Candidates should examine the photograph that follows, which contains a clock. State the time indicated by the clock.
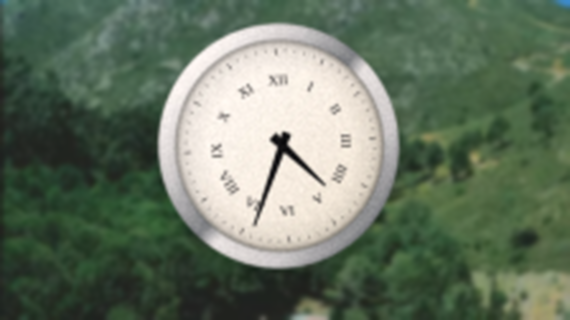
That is 4:34
